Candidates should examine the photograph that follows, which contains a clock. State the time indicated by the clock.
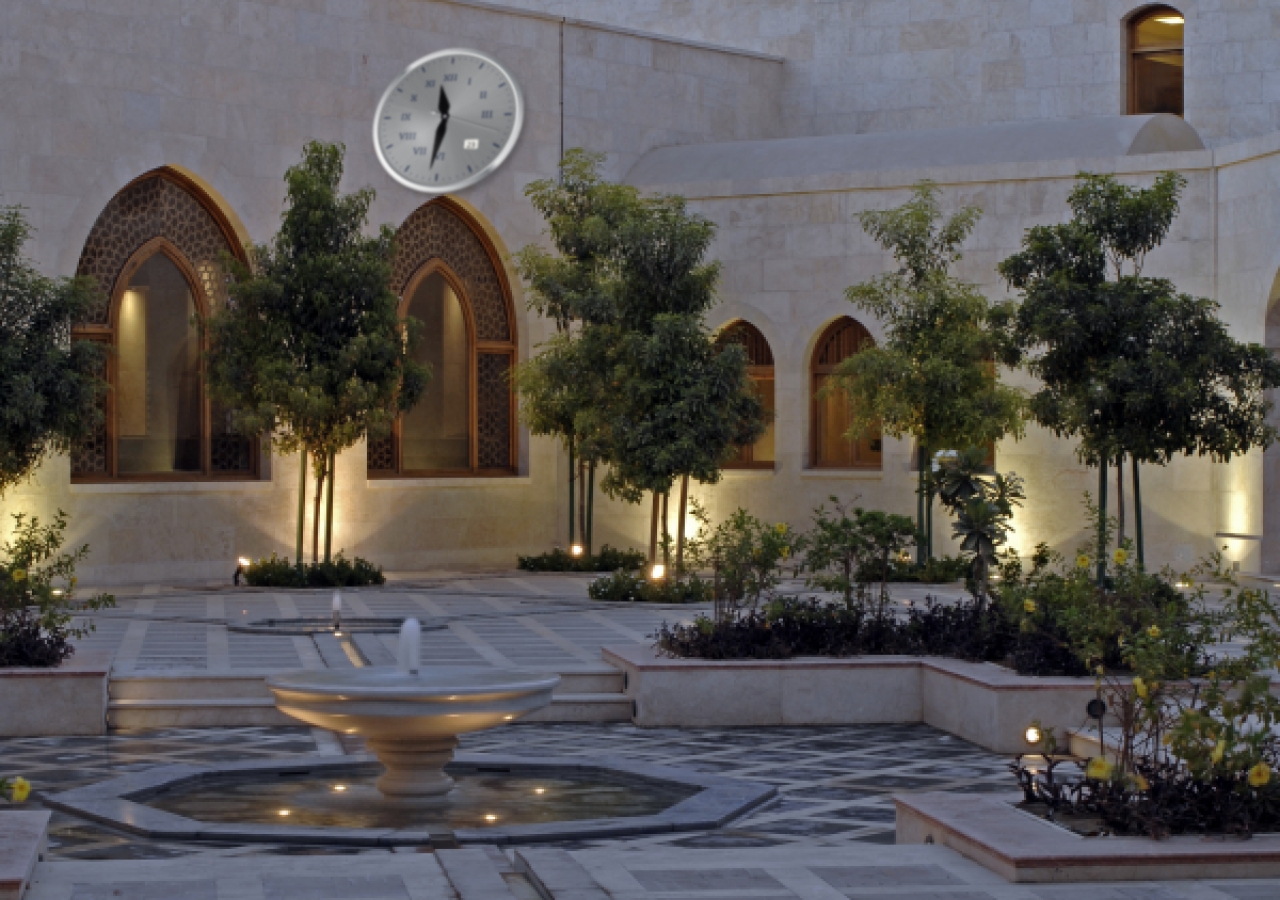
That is 11:31:18
